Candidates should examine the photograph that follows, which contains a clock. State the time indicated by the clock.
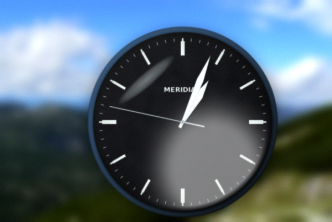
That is 1:03:47
